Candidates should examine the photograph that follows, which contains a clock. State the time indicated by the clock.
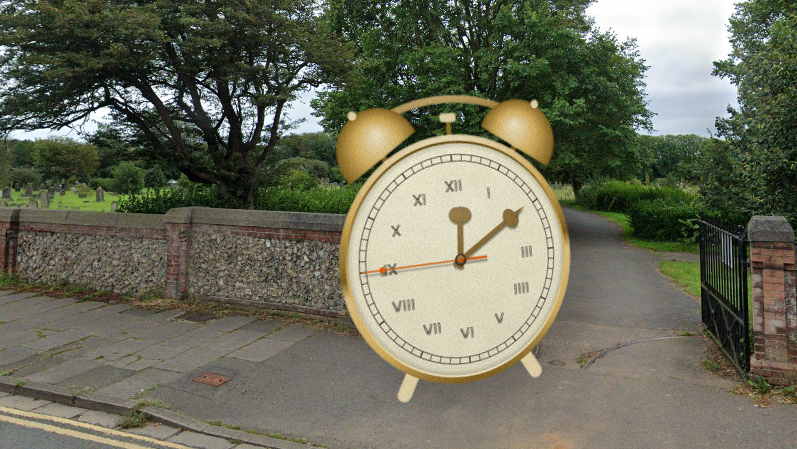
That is 12:09:45
